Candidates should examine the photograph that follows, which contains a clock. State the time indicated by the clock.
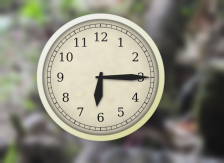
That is 6:15
